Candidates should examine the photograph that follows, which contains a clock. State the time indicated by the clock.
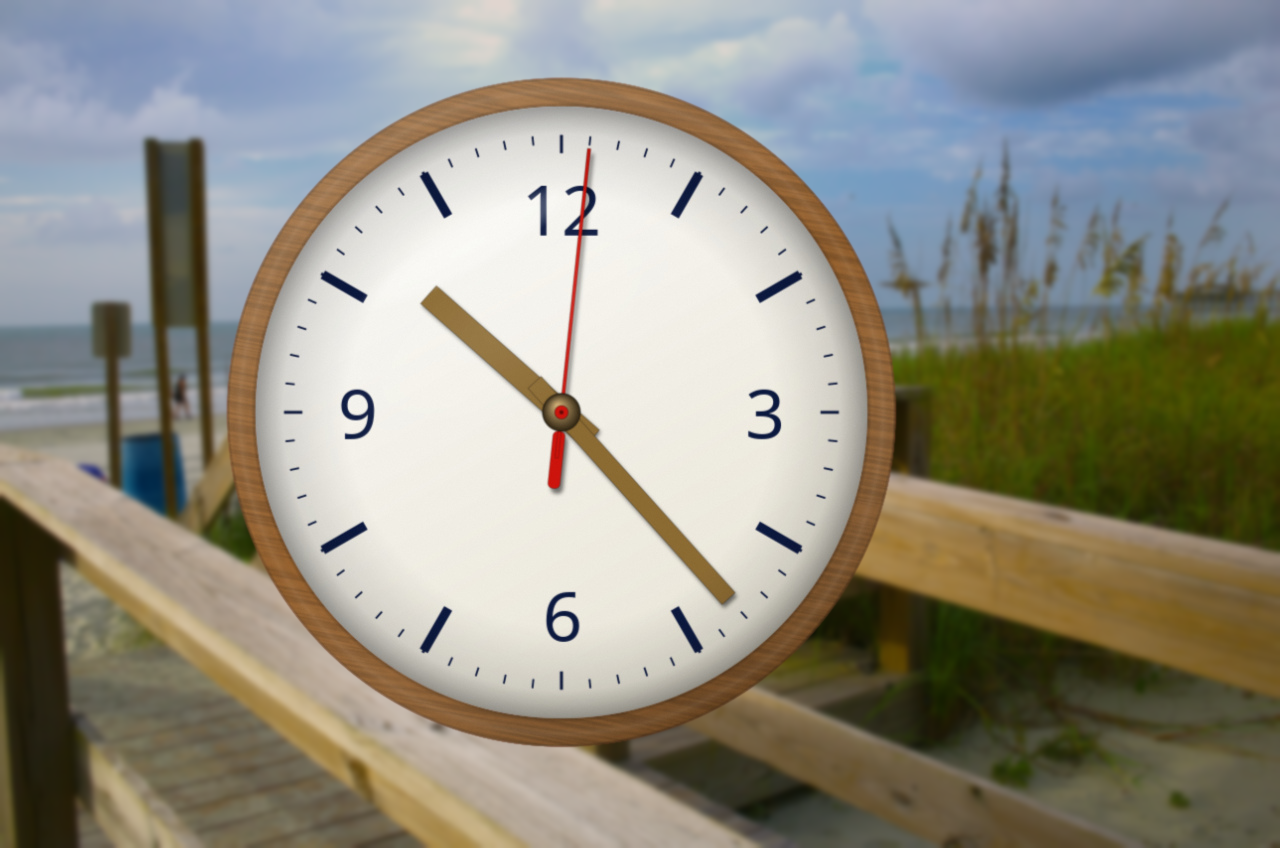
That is 10:23:01
